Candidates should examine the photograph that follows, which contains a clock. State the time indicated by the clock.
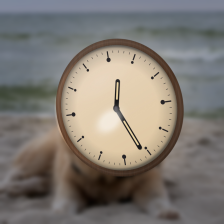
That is 12:26
